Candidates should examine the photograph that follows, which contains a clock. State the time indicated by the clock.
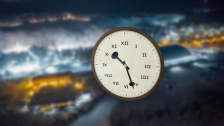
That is 10:27
